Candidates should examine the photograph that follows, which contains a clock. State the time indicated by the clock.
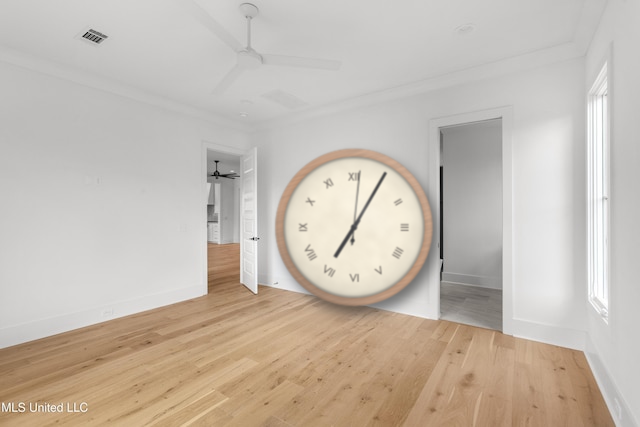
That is 7:05:01
